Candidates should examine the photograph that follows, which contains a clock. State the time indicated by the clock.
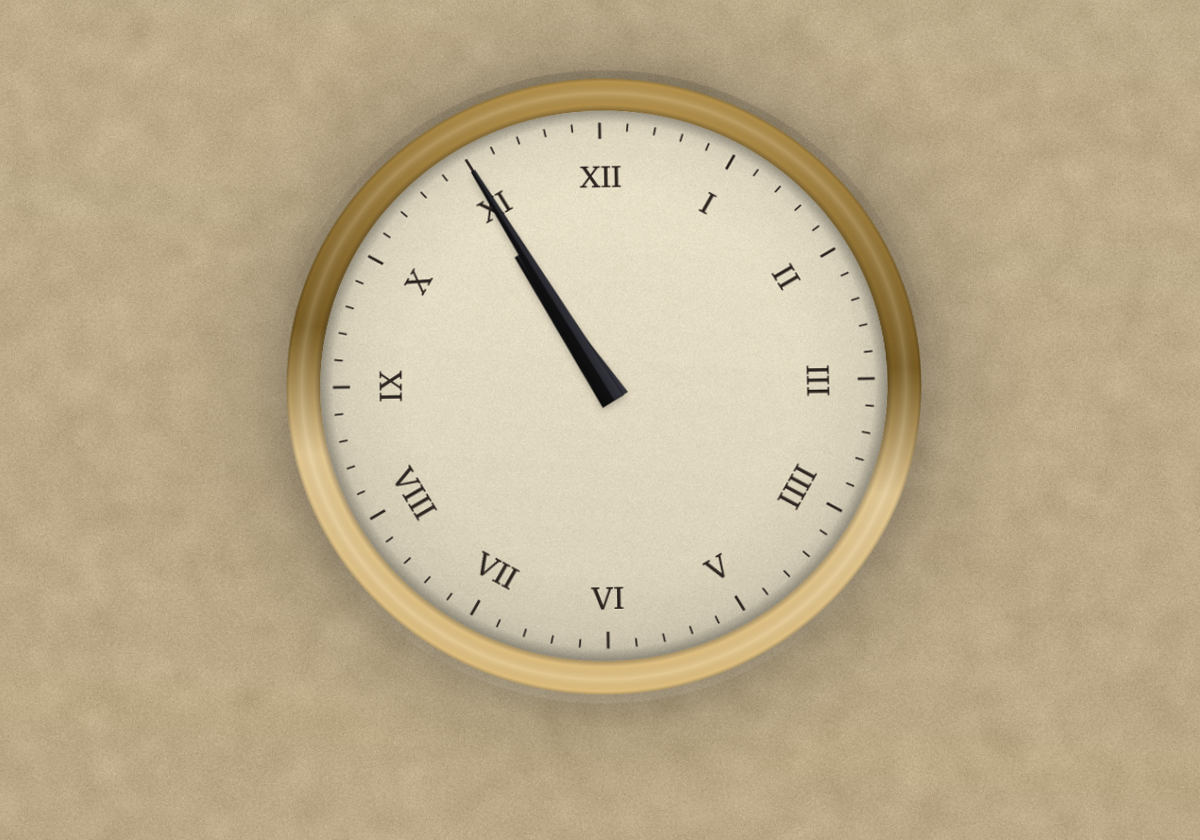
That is 10:55
